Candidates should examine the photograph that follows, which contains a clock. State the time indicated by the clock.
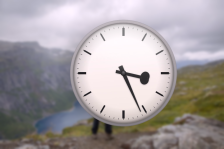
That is 3:26
